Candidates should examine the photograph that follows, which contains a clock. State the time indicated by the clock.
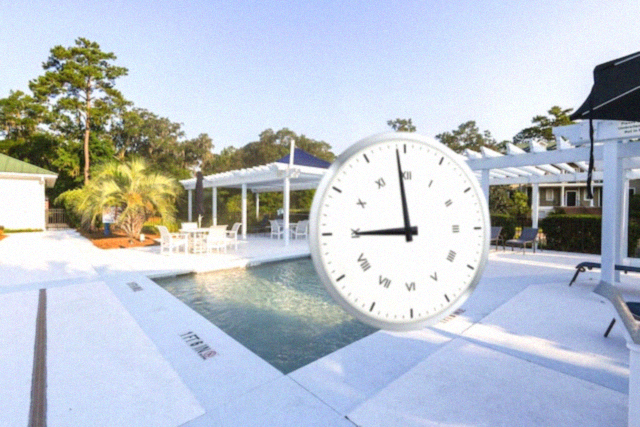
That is 8:59
